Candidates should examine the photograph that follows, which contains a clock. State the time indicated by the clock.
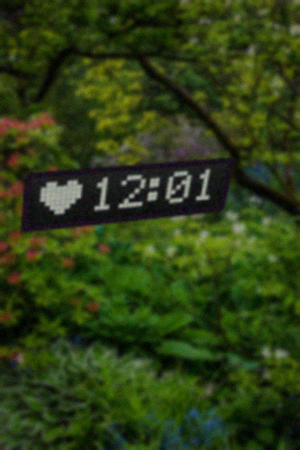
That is 12:01
